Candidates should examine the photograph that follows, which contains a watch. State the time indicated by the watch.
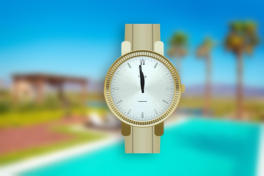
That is 11:59
